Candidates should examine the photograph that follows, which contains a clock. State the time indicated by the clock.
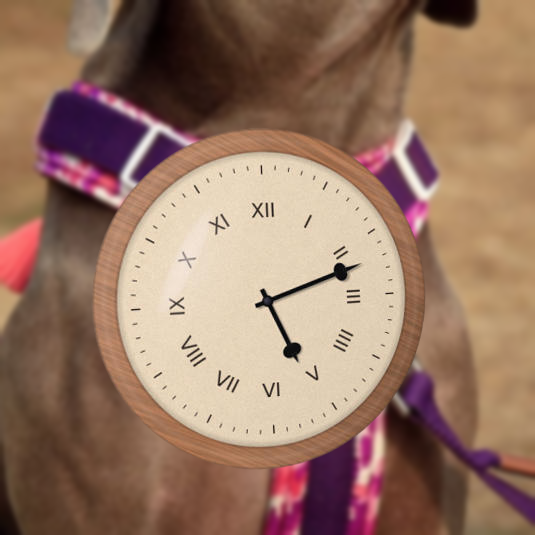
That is 5:12
